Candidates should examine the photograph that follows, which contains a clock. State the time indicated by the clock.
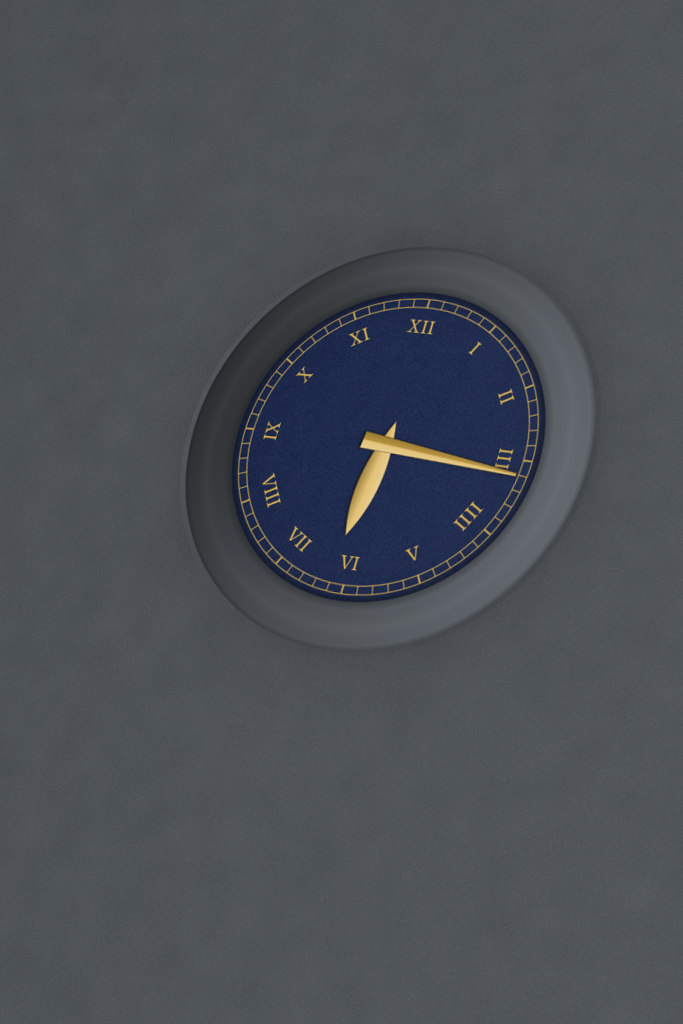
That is 6:16
